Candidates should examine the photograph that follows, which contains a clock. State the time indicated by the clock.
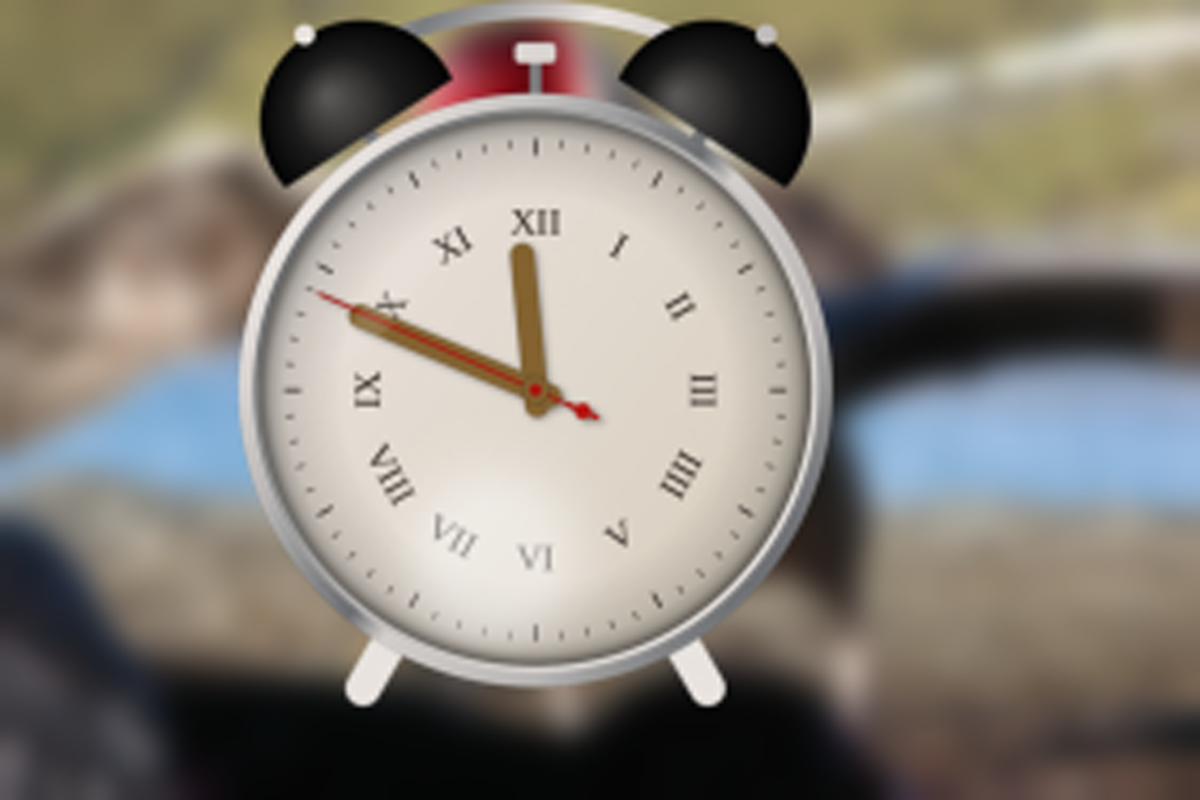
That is 11:48:49
